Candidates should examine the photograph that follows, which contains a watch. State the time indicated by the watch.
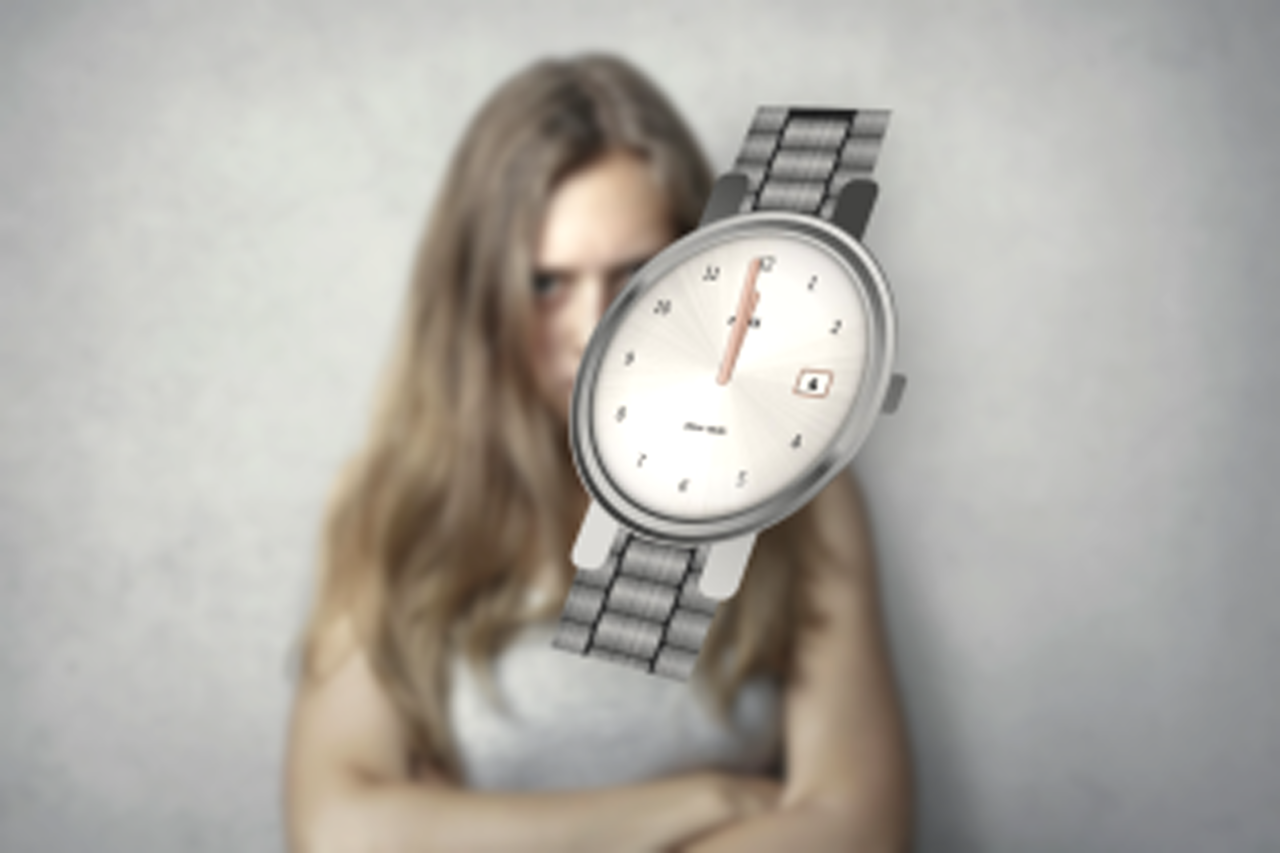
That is 11:59
